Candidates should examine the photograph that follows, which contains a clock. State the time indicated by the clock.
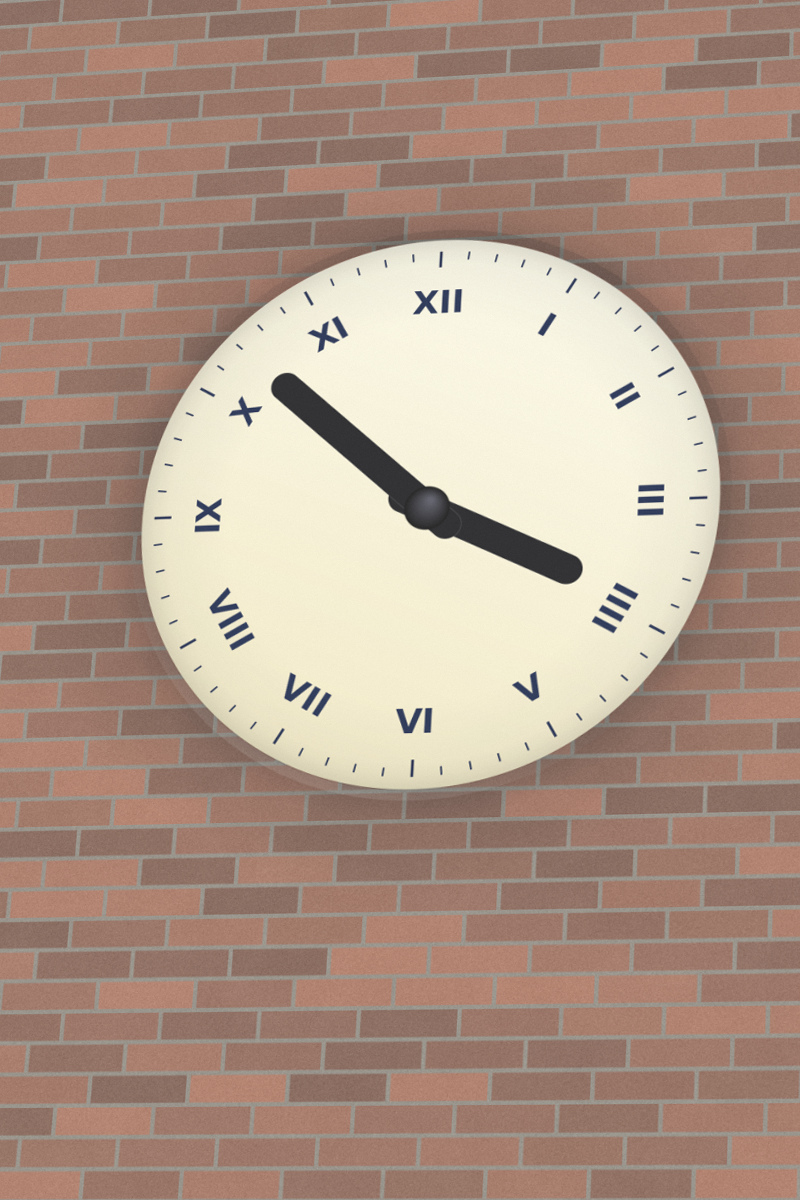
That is 3:52
